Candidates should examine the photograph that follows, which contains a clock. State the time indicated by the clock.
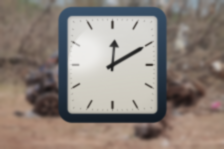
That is 12:10
